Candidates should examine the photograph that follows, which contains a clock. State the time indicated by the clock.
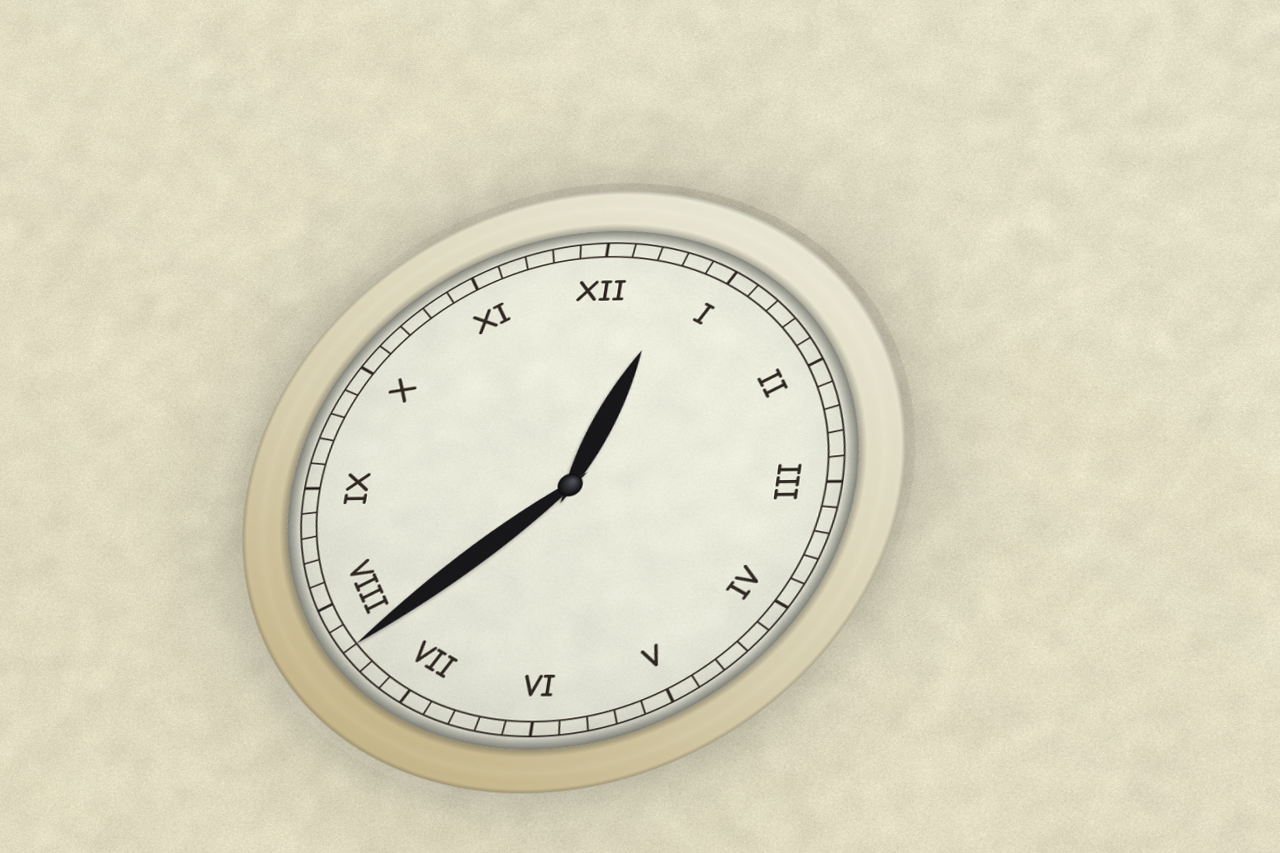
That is 12:38
